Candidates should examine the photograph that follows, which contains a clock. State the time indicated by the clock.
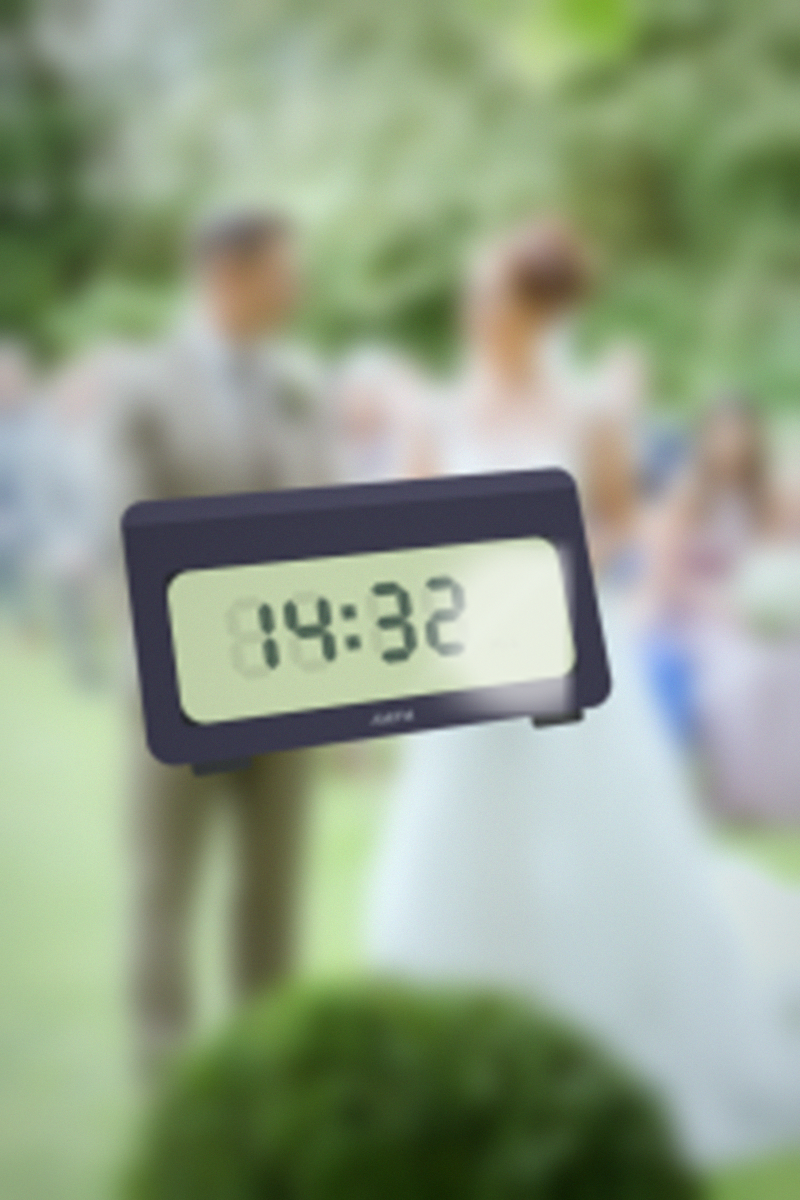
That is 14:32
